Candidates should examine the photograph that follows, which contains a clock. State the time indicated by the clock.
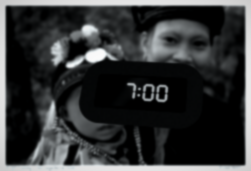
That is 7:00
